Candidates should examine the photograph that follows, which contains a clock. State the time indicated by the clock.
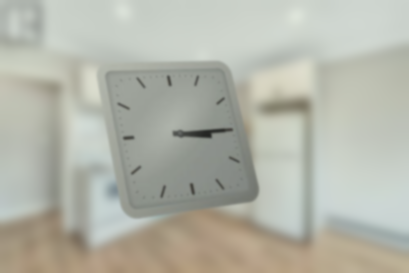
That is 3:15
